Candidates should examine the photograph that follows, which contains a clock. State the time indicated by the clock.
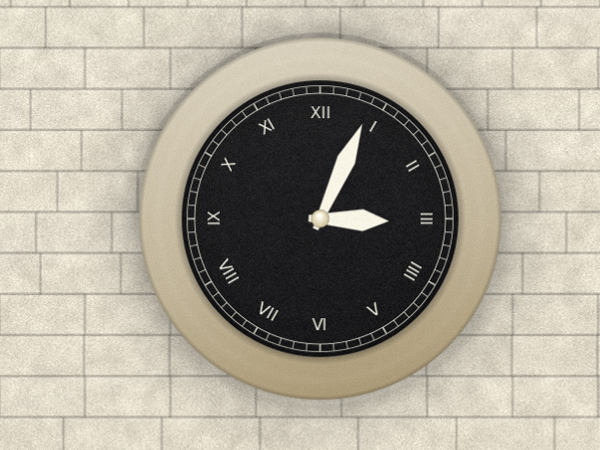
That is 3:04
